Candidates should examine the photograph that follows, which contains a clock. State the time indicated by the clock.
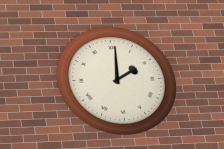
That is 2:01
